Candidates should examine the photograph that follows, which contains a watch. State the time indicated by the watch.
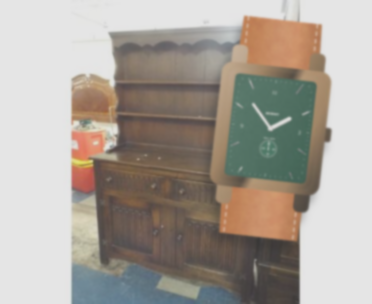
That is 1:53
